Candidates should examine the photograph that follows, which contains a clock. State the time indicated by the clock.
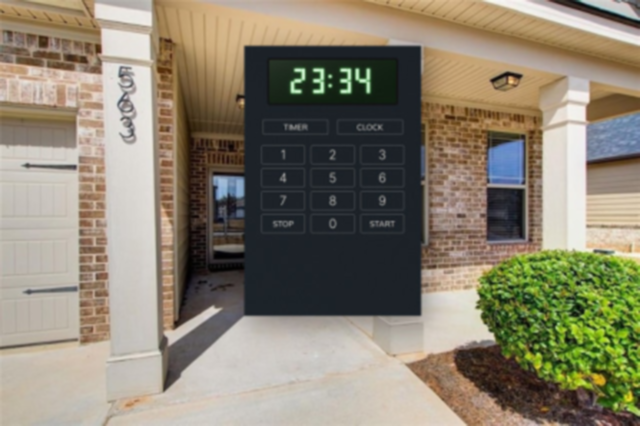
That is 23:34
